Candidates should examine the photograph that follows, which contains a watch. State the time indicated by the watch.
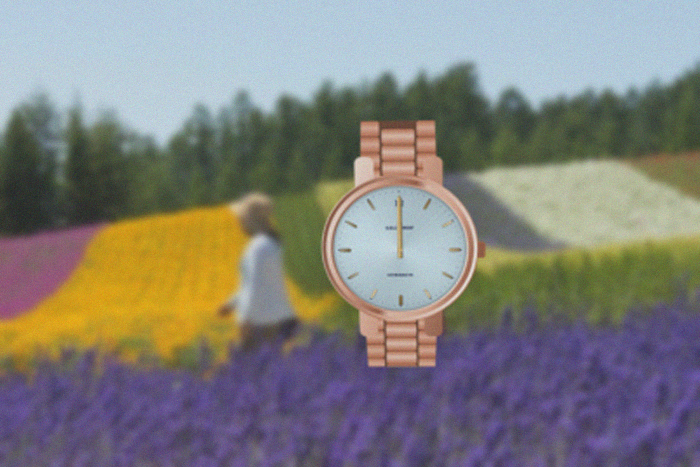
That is 12:00
